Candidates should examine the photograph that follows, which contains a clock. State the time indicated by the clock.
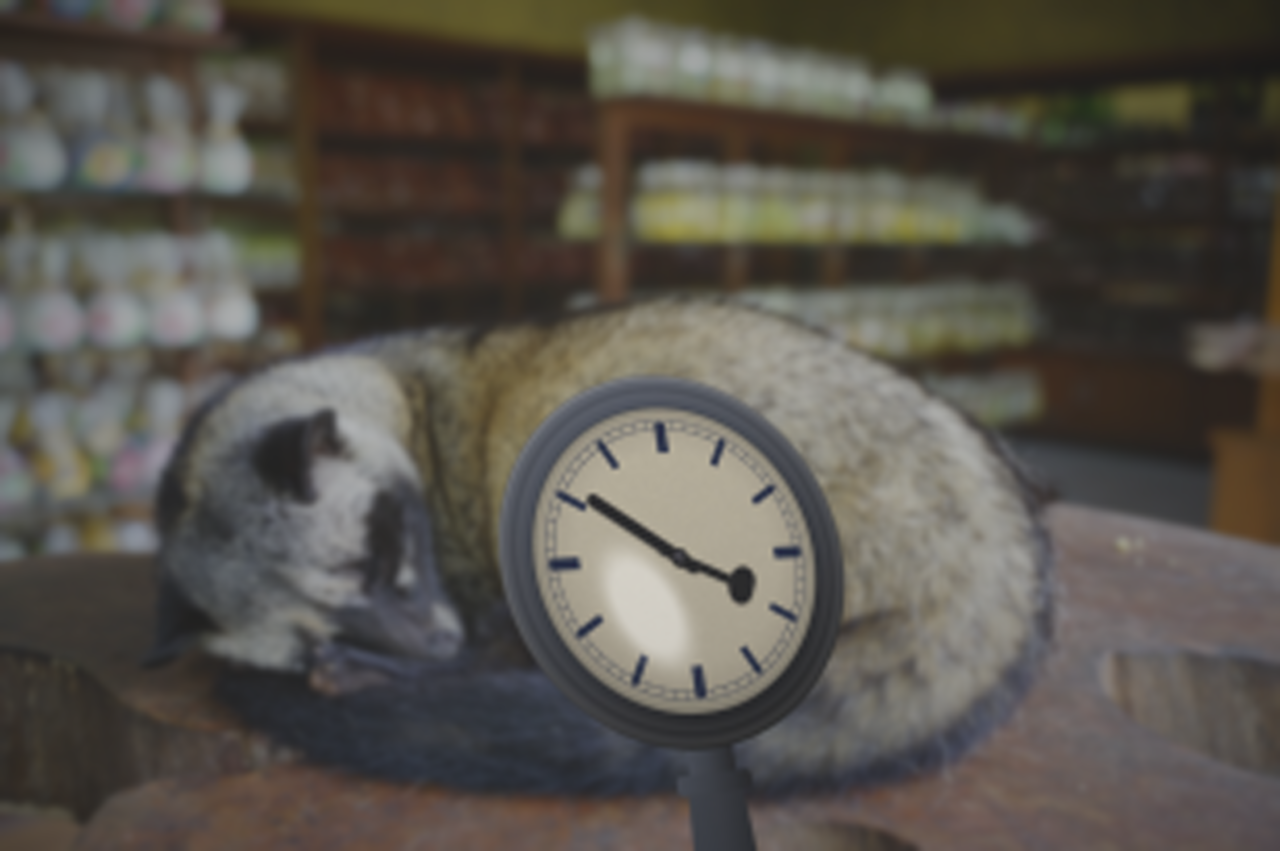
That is 3:51
